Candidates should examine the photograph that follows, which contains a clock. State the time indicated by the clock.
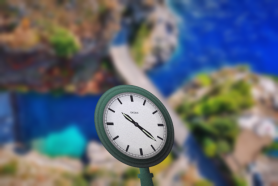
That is 10:22
